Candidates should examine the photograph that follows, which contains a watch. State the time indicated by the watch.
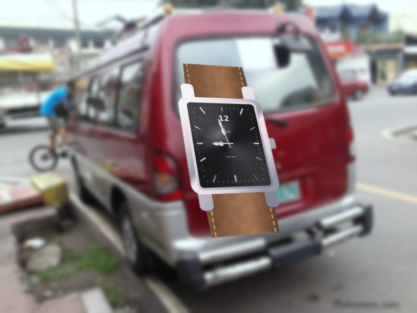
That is 8:58
